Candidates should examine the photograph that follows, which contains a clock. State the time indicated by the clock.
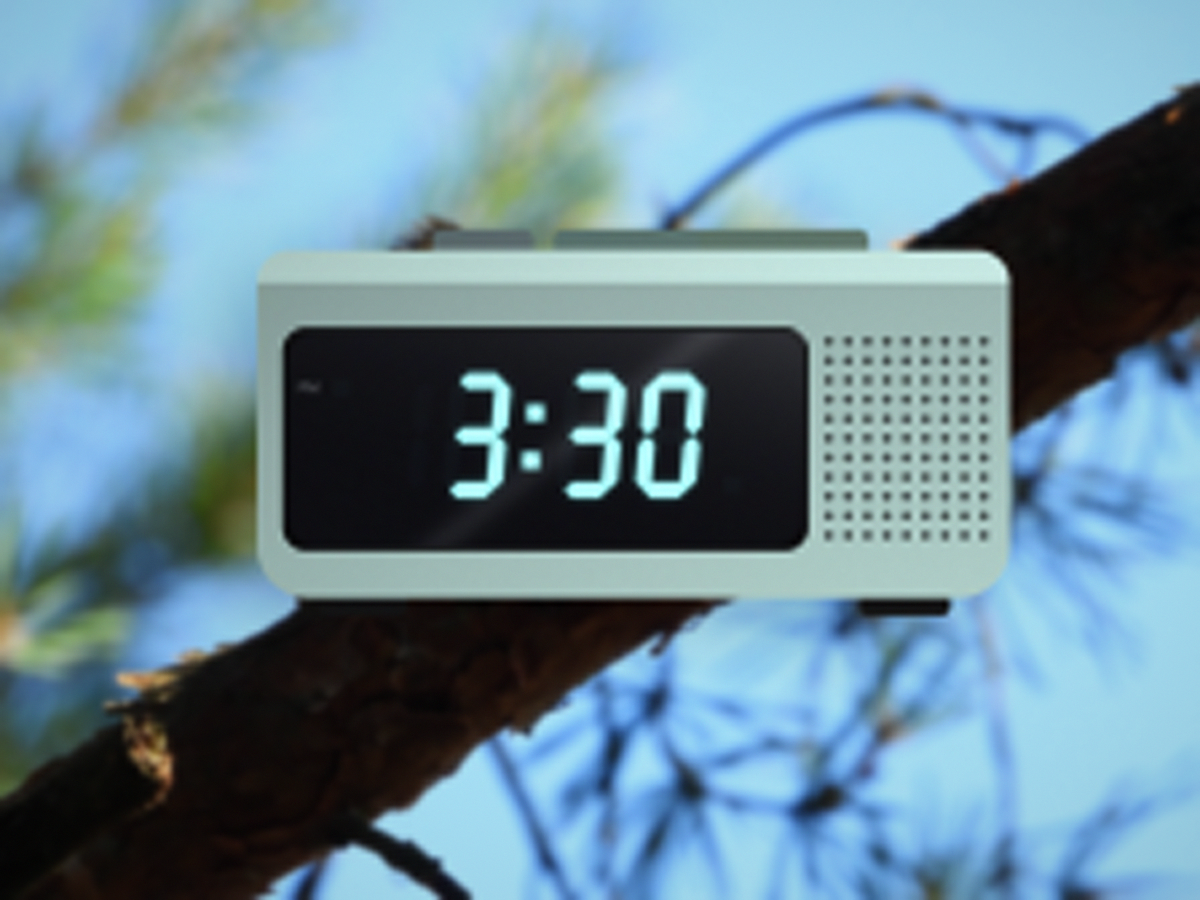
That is 3:30
